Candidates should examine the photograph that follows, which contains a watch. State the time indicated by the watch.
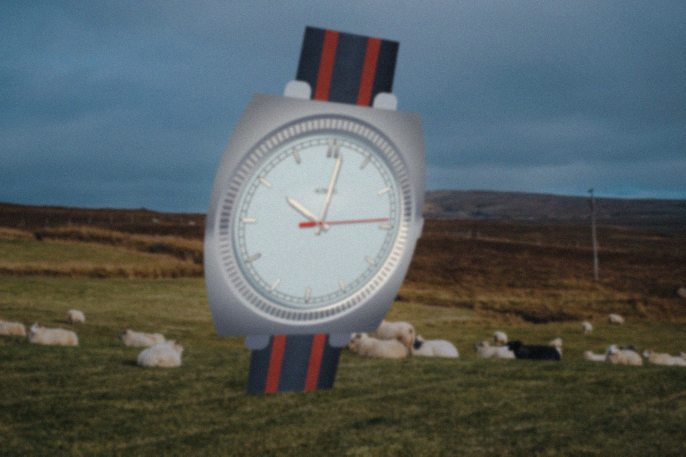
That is 10:01:14
